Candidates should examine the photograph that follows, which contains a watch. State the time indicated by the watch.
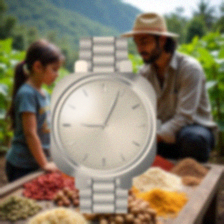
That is 9:04
